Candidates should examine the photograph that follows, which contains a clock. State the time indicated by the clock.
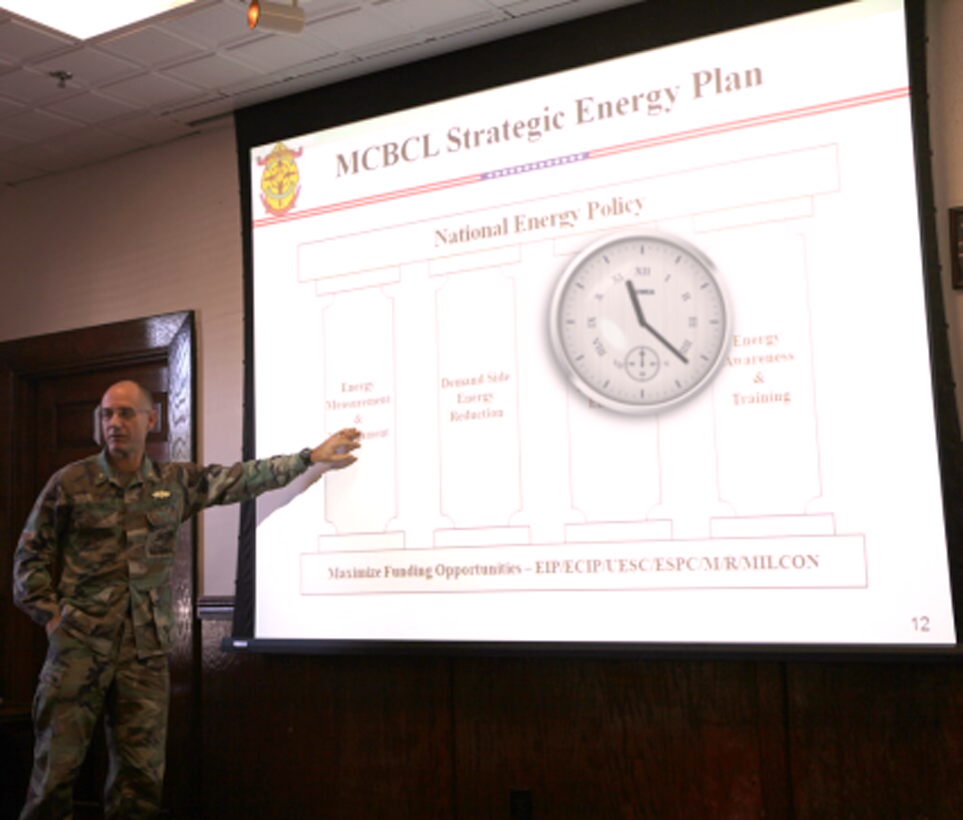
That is 11:22
